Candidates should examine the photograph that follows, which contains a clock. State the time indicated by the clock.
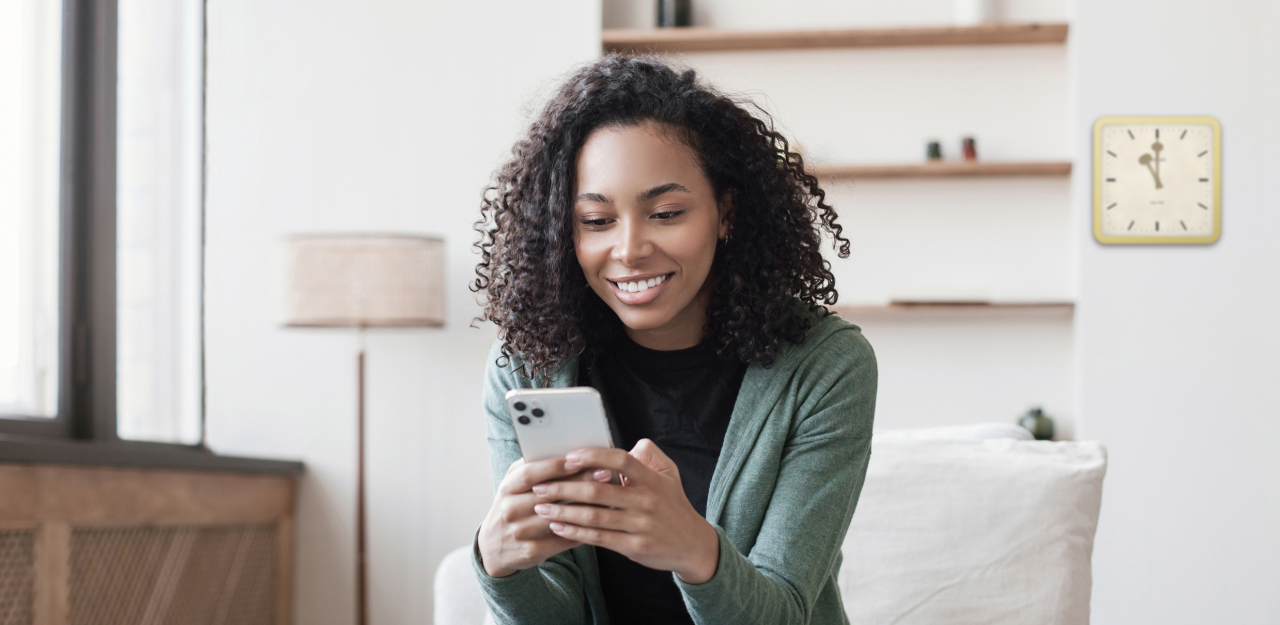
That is 11:00
